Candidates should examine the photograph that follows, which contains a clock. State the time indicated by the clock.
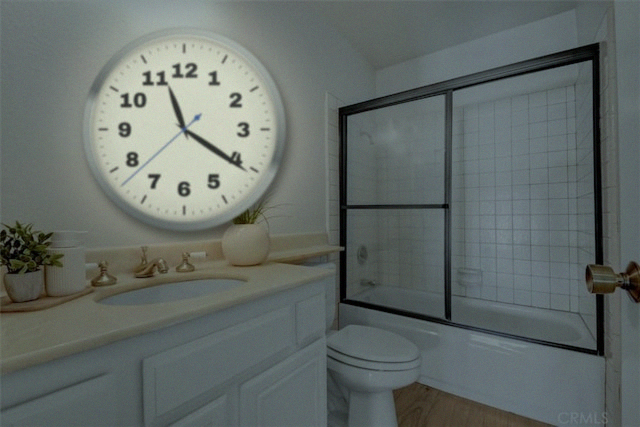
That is 11:20:38
